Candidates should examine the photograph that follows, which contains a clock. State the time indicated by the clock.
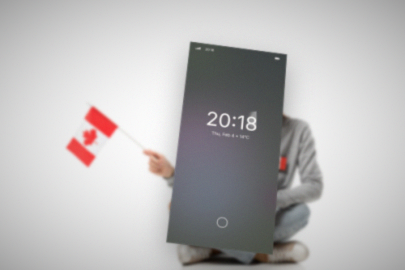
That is 20:18
